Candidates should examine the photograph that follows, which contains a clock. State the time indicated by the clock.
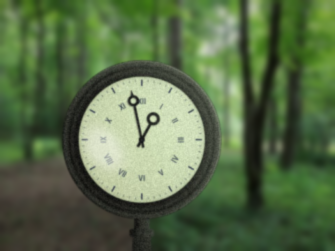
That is 12:58
